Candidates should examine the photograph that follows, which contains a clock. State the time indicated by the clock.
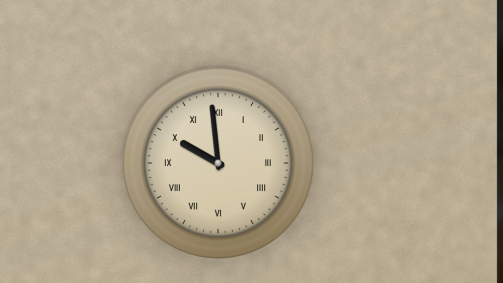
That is 9:59
